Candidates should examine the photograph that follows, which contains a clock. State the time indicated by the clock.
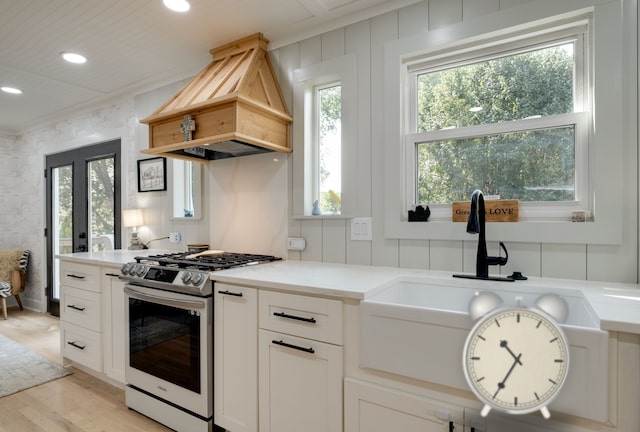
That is 10:35
